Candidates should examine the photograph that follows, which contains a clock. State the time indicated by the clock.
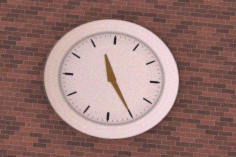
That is 11:25
